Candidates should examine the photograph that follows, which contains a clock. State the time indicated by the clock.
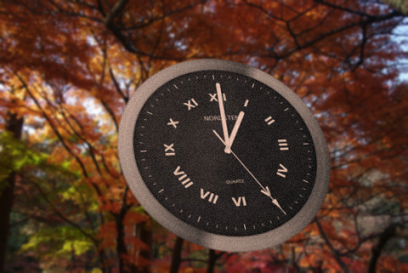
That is 1:00:25
